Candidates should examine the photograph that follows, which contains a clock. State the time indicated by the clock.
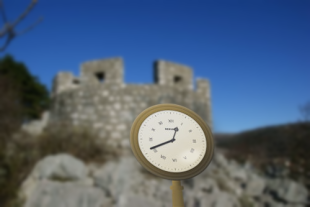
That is 12:41
